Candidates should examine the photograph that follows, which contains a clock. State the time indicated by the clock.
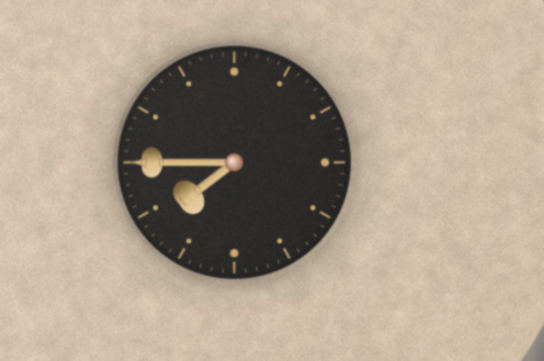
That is 7:45
